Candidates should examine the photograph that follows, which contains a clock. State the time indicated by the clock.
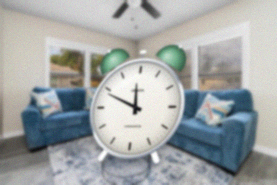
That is 11:49
